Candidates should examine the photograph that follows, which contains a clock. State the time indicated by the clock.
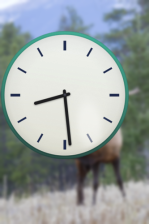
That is 8:29
